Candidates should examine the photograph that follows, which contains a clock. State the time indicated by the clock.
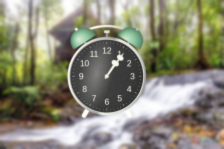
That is 1:06
